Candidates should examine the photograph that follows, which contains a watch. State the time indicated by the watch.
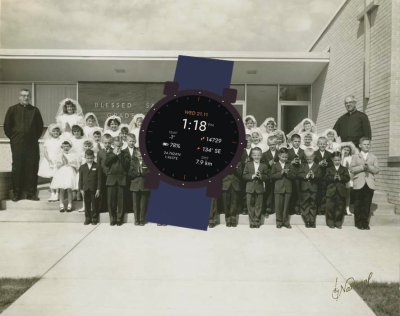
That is 1:18
